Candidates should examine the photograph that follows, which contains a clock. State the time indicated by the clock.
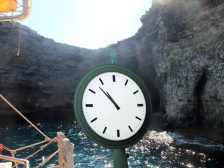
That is 10:53
